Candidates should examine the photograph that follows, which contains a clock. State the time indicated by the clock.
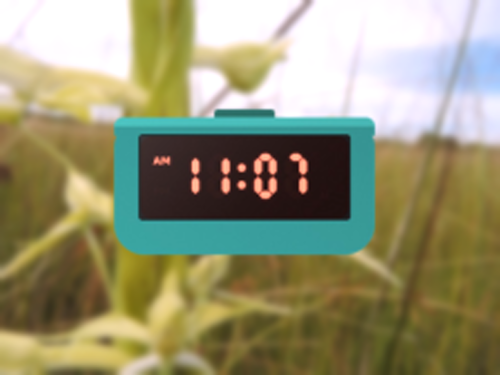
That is 11:07
